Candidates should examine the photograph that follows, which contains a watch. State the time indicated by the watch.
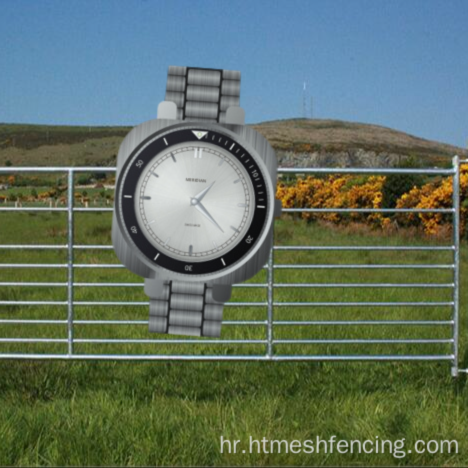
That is 1:22
